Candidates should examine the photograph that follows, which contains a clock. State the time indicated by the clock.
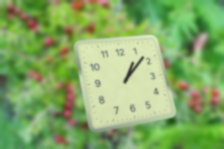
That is 1:08
